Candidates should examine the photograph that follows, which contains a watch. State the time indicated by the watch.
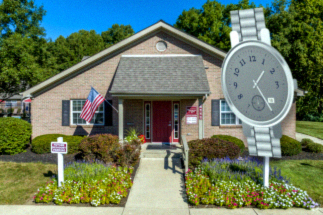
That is 1:25
